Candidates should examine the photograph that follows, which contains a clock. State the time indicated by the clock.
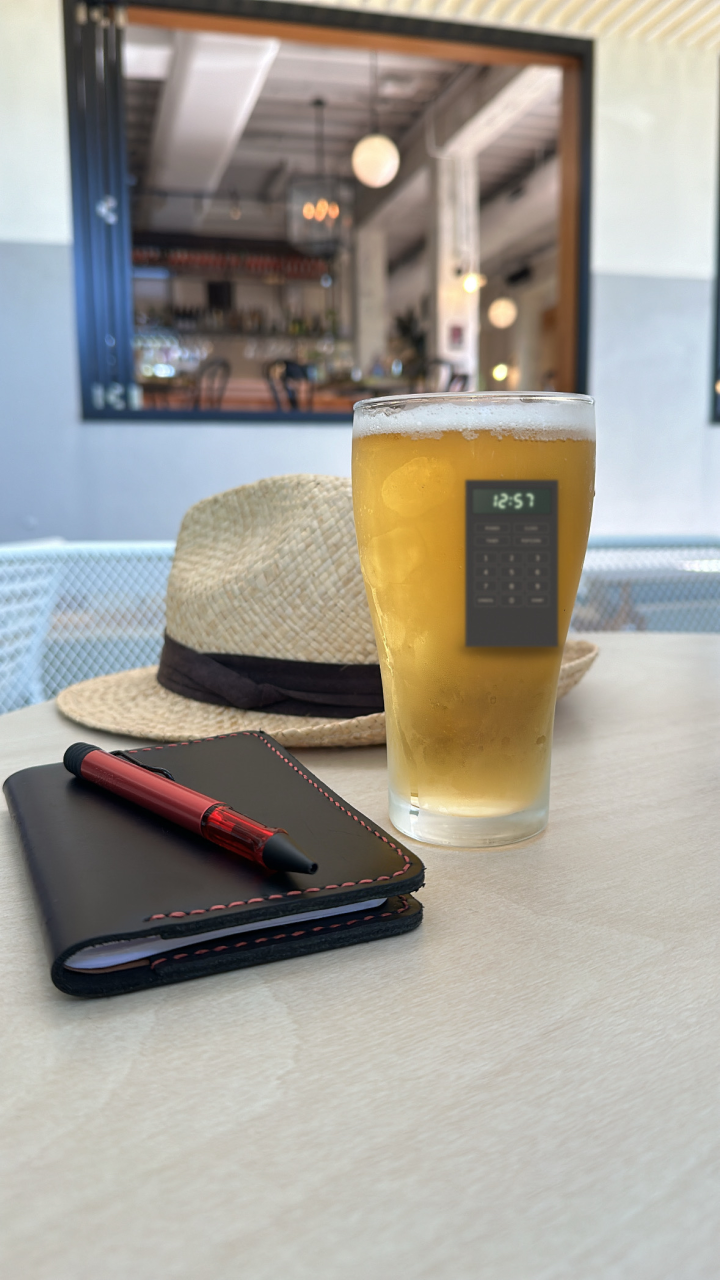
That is 12:57
